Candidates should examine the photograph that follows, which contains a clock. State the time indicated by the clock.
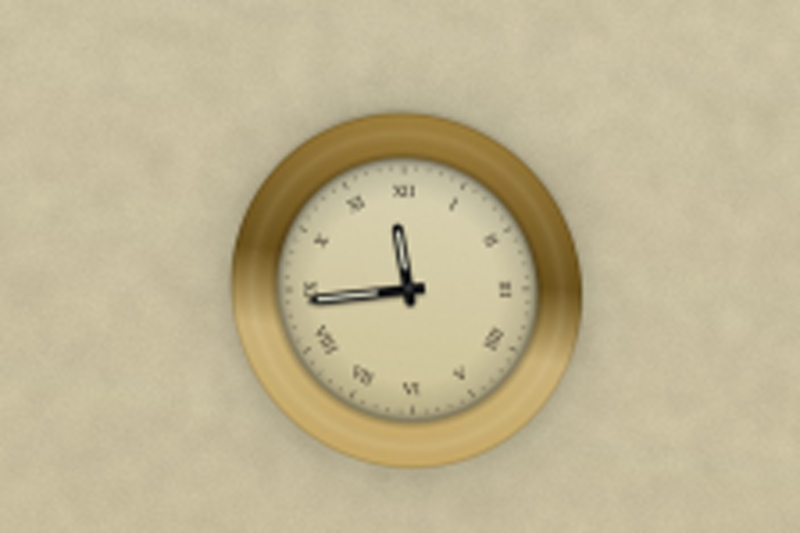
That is 11:44
